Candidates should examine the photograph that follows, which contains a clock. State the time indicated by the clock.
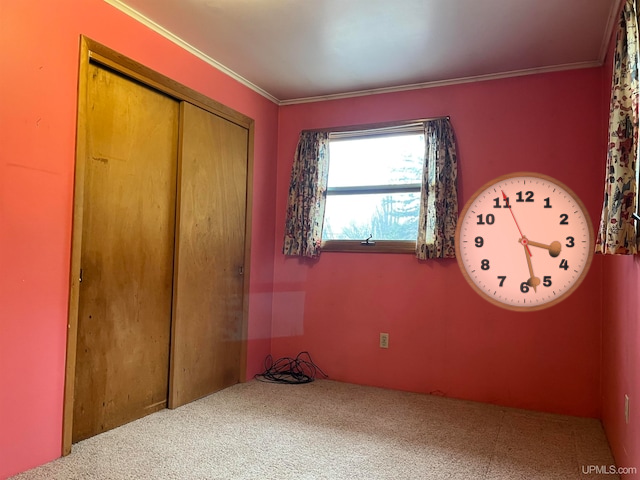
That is 3:27:56
